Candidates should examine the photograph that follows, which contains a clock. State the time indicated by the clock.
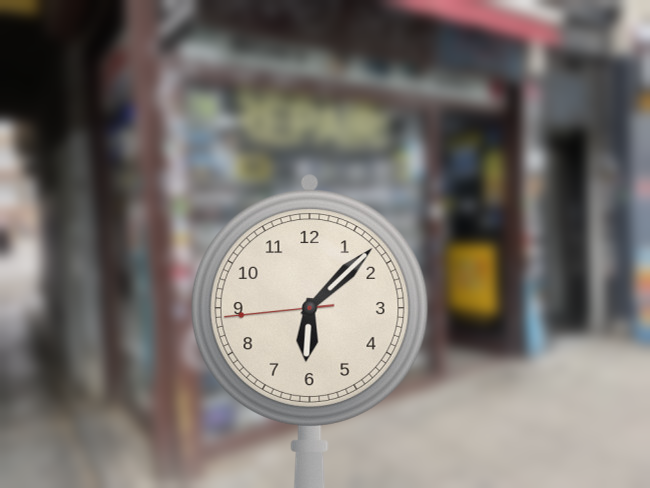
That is 6:07:44
